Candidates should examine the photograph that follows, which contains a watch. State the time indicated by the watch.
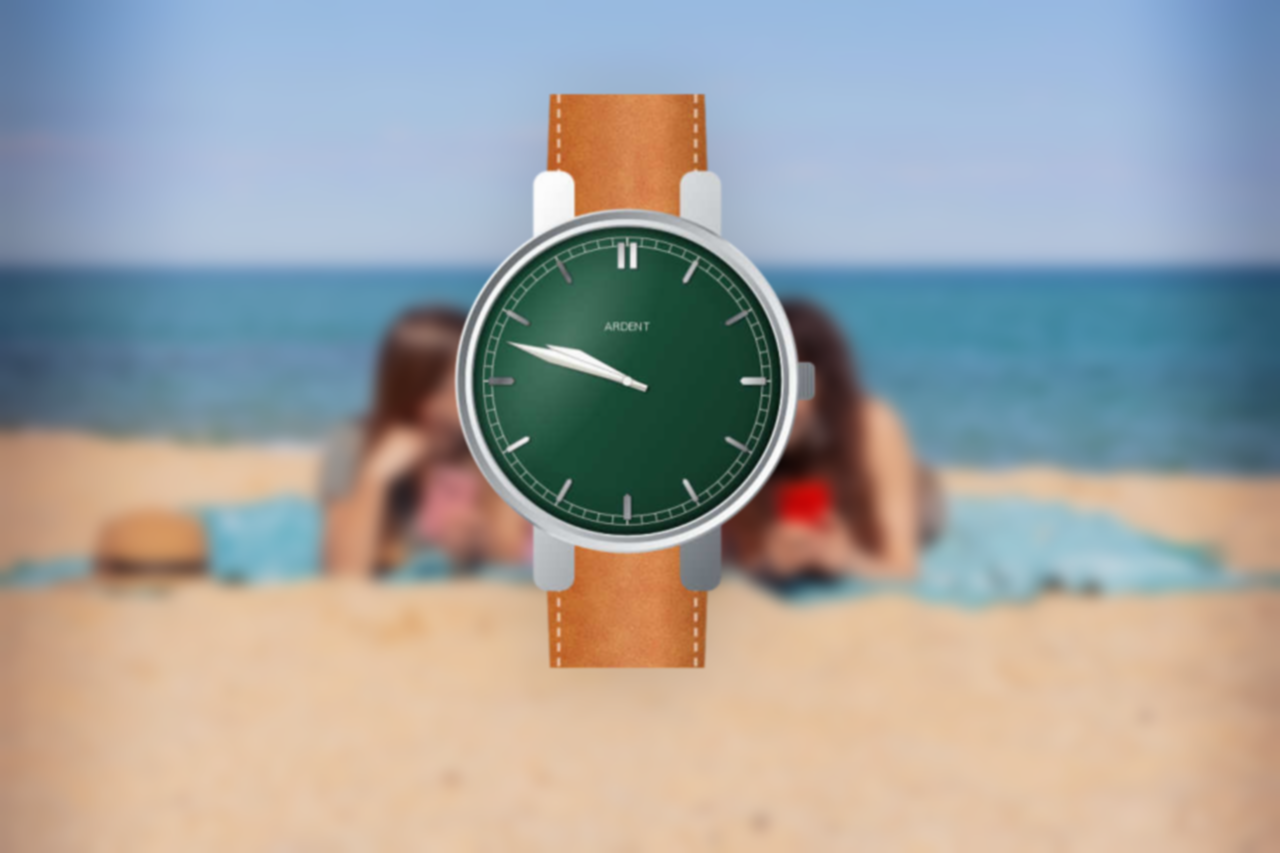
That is 9:48
